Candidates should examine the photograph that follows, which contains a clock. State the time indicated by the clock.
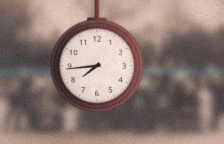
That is 7:44
